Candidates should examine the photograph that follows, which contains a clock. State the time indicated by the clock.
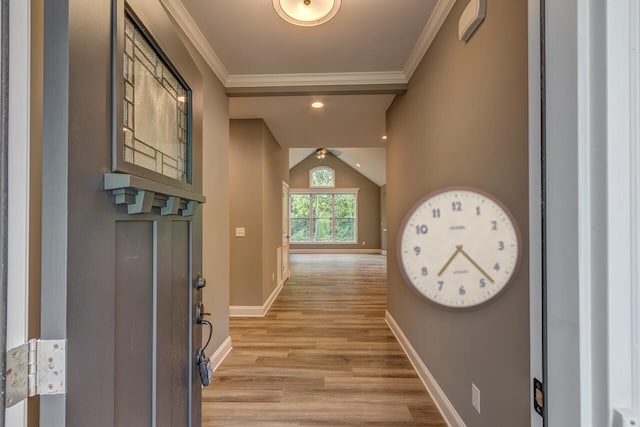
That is 7:23
